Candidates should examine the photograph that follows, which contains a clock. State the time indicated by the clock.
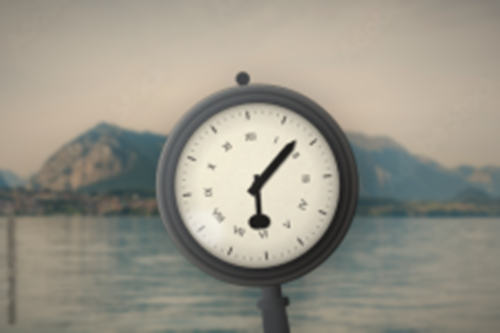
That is 6:08
